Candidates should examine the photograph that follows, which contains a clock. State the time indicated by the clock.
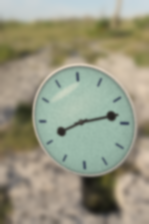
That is 8:13
